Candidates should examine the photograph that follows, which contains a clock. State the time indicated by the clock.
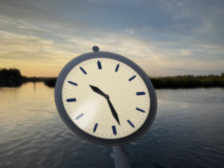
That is 10:28
